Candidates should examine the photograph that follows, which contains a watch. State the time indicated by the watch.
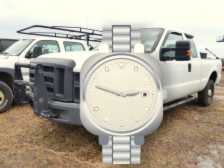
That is 2:48
